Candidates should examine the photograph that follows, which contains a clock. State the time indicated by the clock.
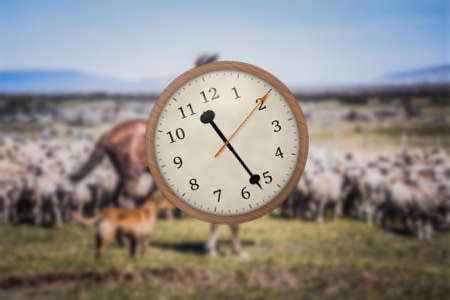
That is 11:27:10
